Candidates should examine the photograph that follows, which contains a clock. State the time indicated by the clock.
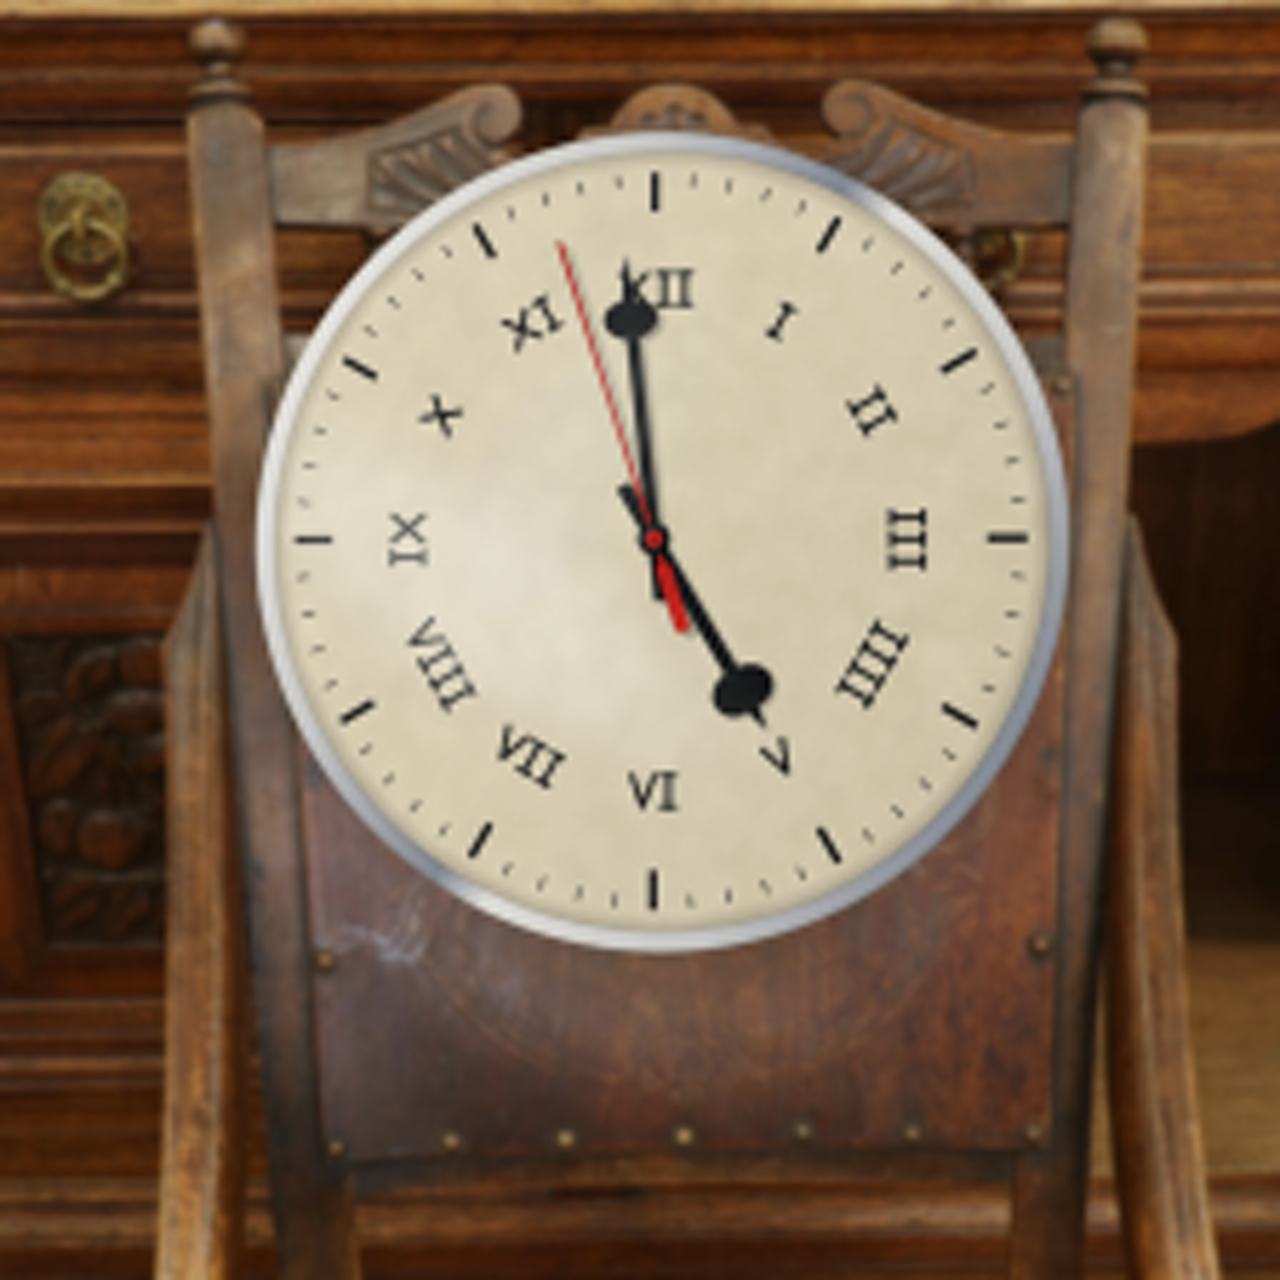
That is 4:58:57
